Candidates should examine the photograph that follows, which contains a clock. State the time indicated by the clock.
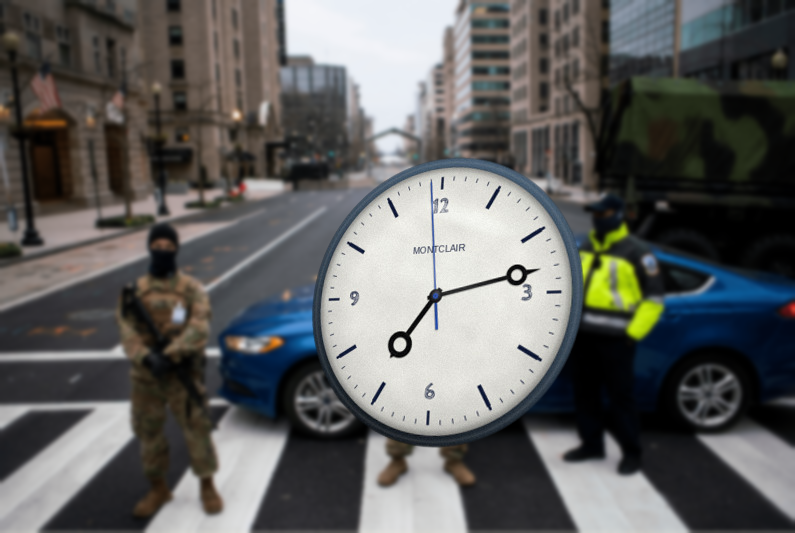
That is 7:12:59
